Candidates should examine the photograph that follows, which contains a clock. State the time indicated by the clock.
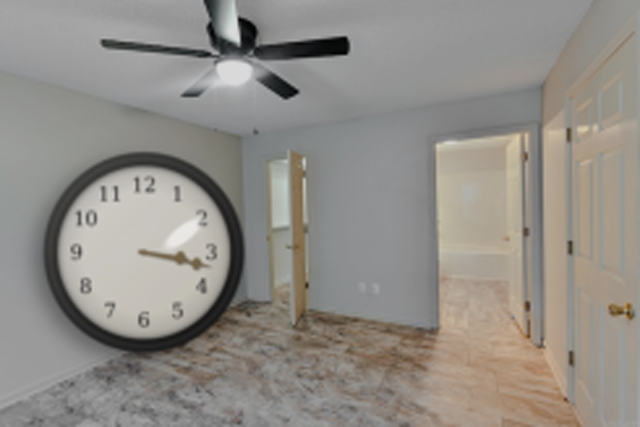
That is 3:17
